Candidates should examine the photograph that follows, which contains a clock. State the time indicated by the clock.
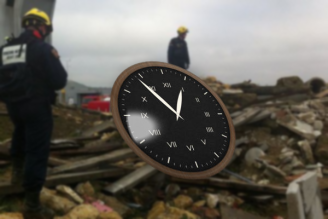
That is 12:54
